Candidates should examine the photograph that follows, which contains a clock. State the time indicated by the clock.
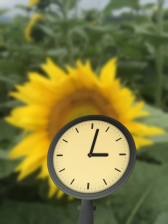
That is 3:02
